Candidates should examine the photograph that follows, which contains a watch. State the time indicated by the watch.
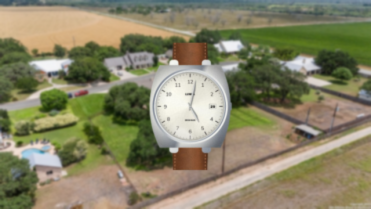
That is 5:02
